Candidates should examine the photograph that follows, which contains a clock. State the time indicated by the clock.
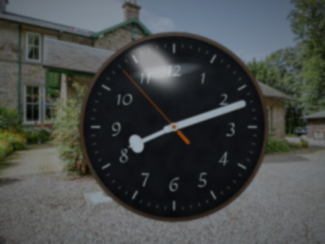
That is 8:11:53
